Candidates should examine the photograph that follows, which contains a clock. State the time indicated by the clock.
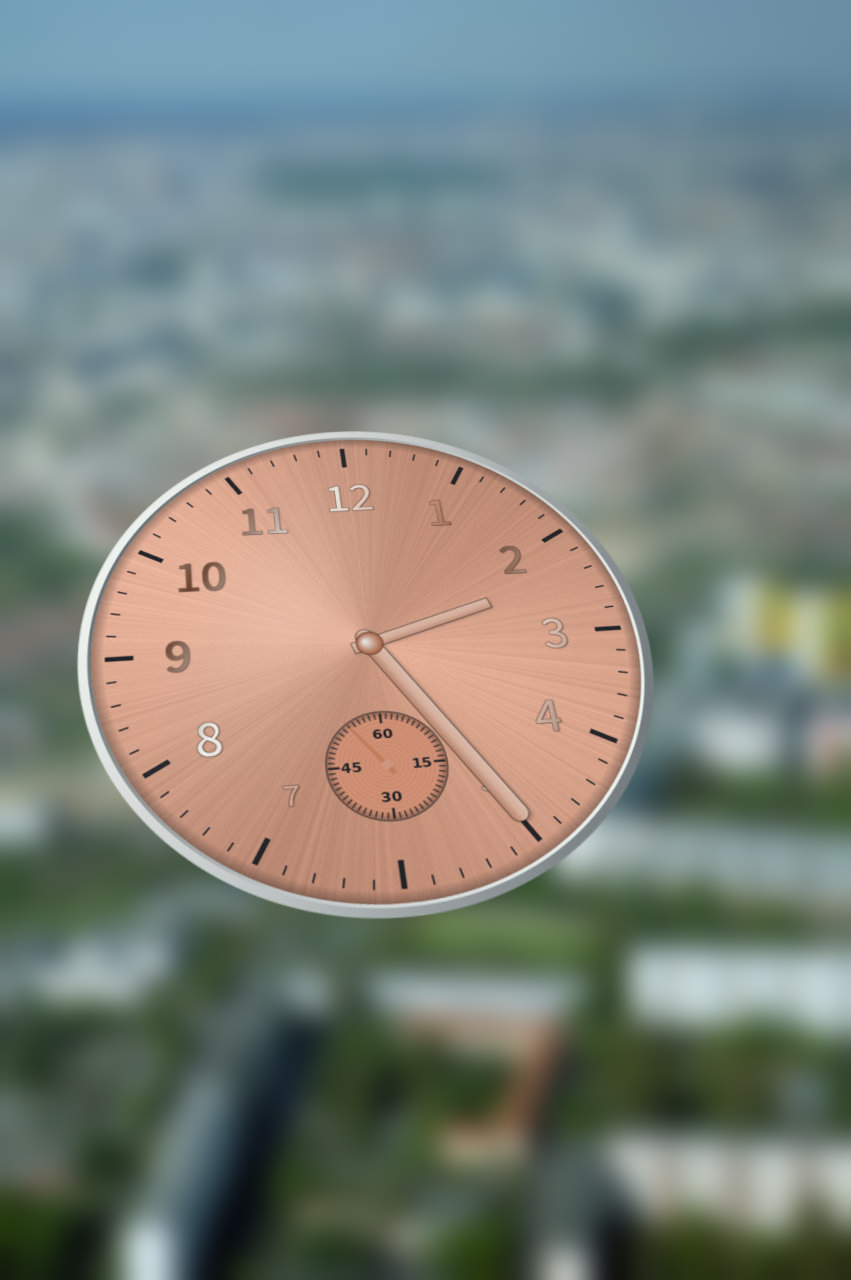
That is 2:24:54
